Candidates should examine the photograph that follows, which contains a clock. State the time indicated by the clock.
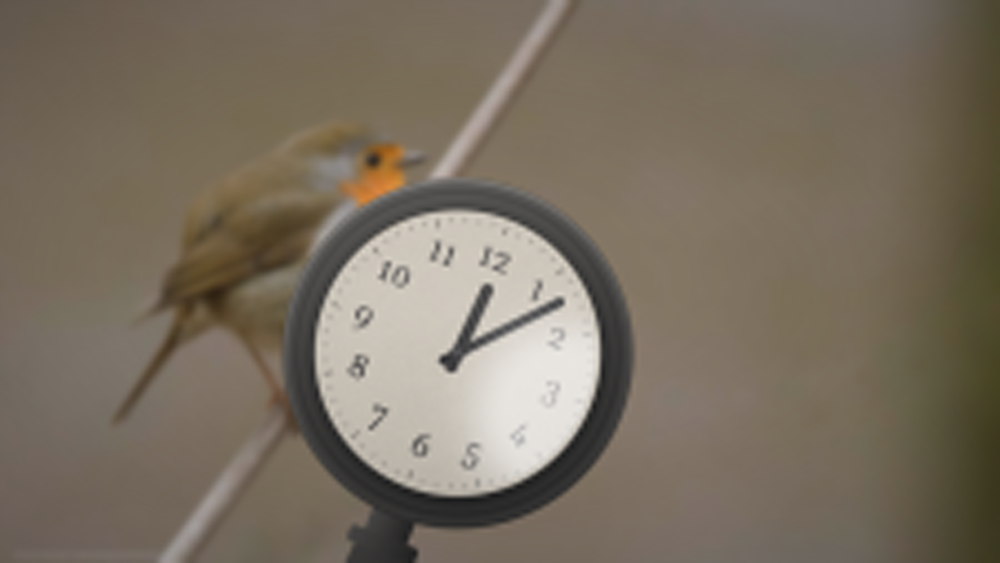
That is 12:07
